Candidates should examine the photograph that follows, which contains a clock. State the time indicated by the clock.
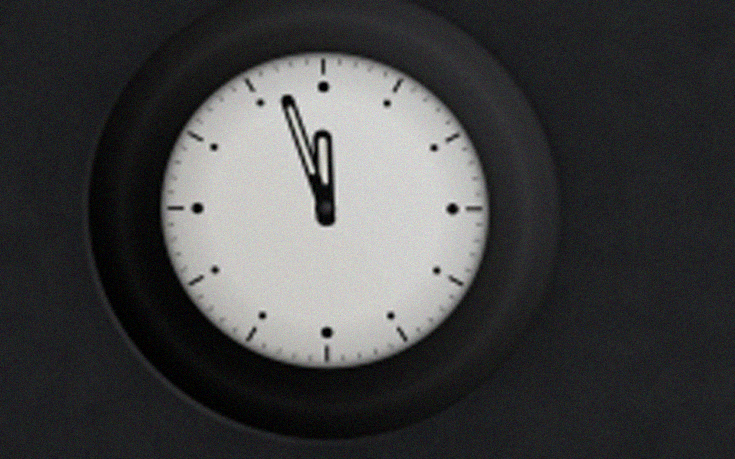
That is 11:57
